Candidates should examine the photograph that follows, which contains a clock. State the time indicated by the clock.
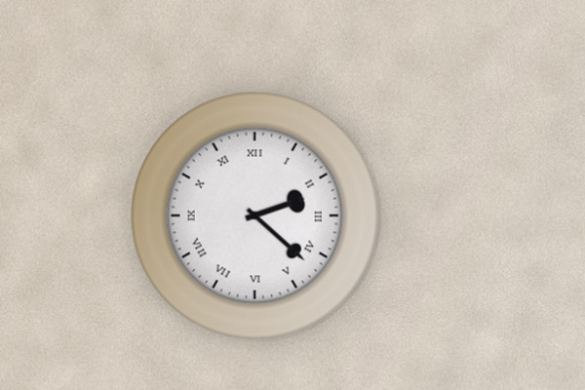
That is 2:22
